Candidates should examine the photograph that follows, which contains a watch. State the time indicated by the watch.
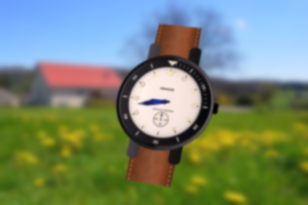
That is 8:43
